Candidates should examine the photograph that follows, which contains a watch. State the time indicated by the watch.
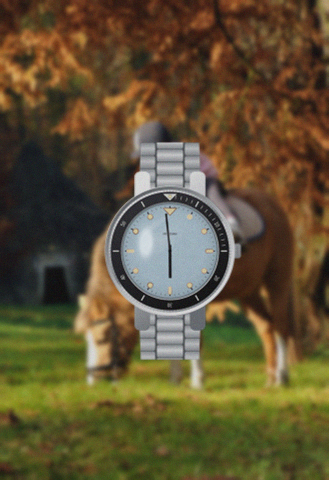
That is 5:59
